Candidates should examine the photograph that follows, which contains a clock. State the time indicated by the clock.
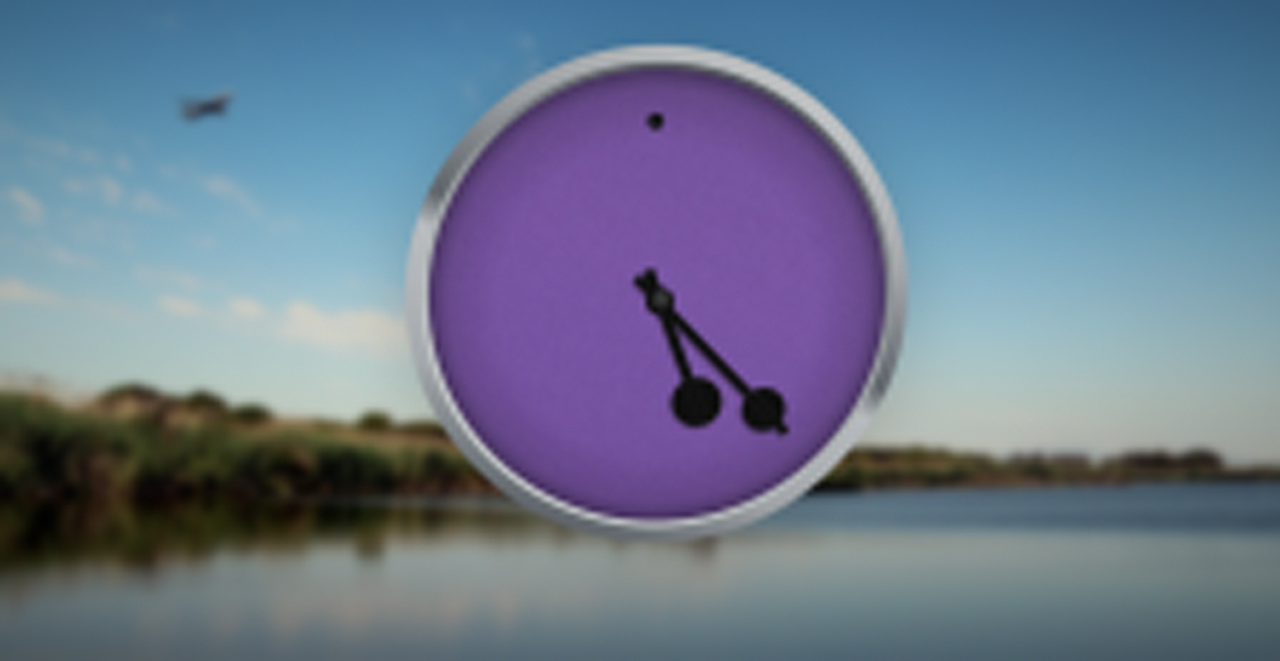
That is 5:23
